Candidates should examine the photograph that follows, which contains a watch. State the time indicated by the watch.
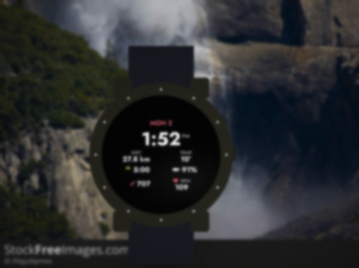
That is 1:52
